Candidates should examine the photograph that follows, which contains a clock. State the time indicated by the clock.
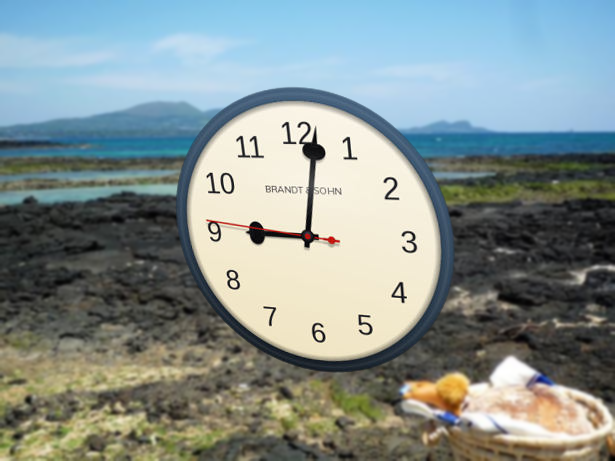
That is 9:01:46
